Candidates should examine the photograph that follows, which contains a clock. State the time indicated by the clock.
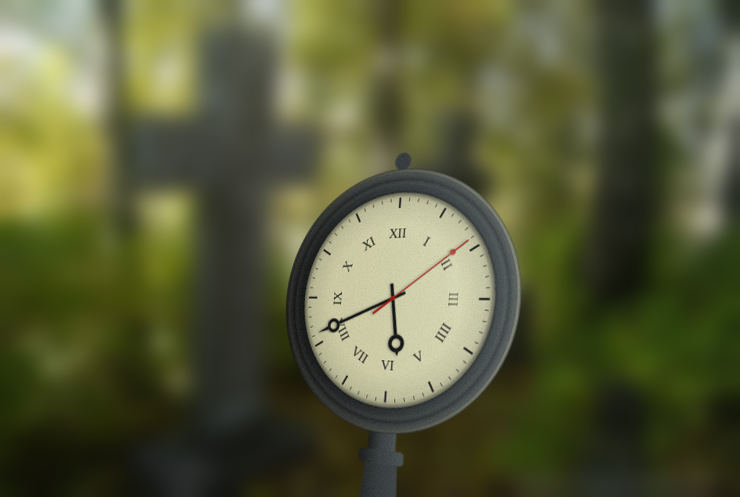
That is 5:41:09
